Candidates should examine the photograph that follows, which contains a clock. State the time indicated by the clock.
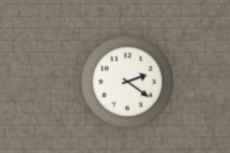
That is 2:21
